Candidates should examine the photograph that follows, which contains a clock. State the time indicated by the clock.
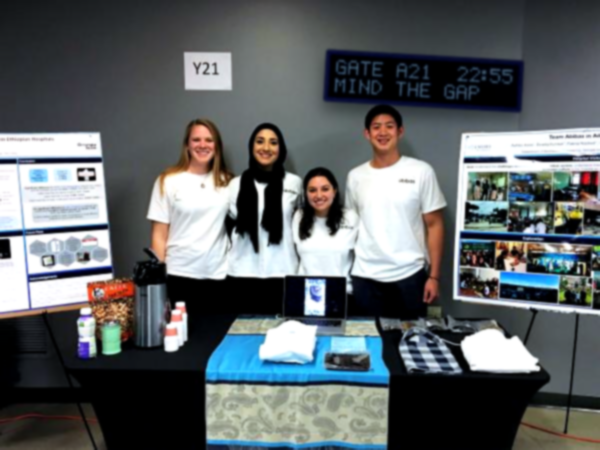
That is 22:55
